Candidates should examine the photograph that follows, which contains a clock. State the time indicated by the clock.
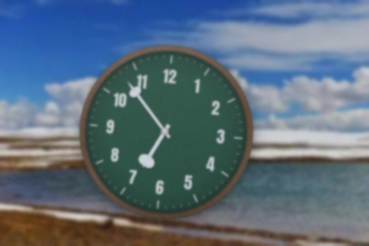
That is 6:53
